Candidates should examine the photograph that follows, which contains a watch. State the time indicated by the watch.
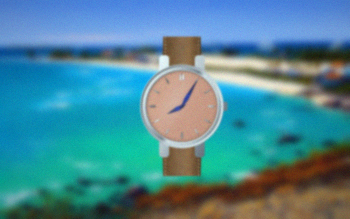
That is 8:05
